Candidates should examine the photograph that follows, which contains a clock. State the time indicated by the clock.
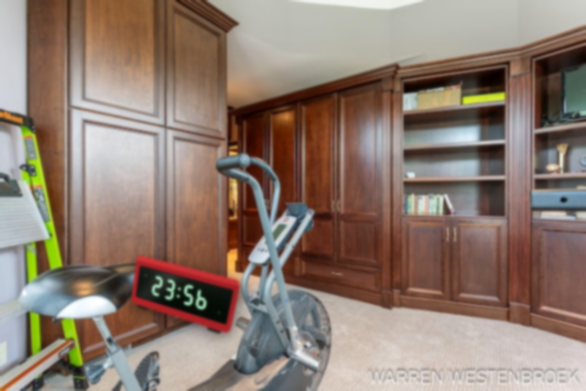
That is 23:56
